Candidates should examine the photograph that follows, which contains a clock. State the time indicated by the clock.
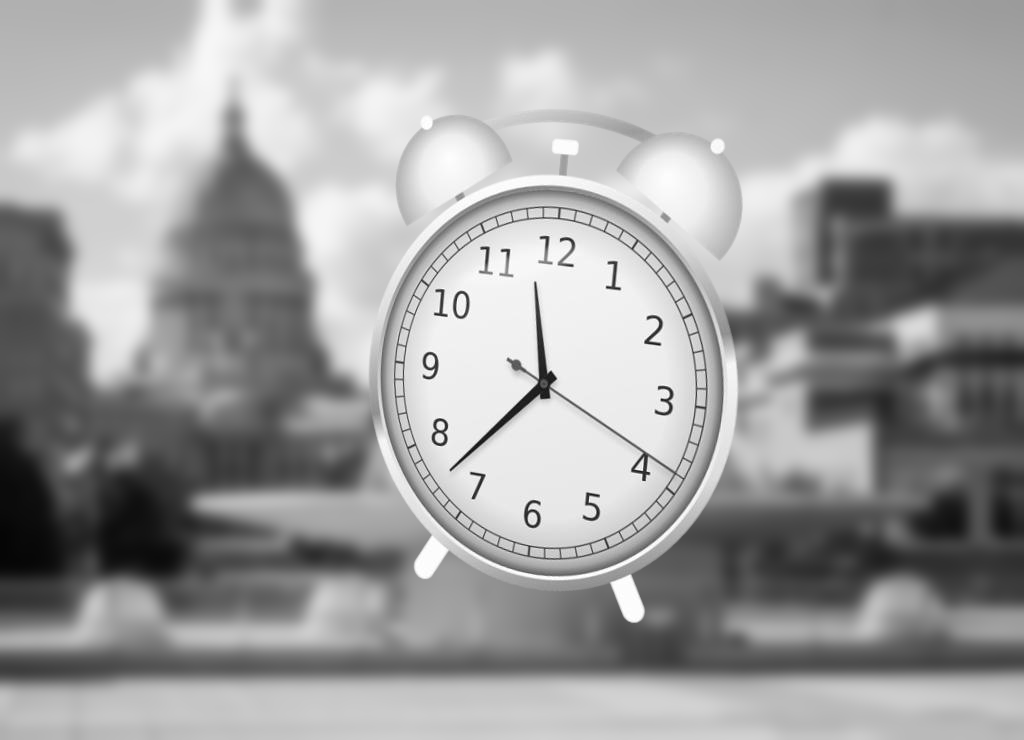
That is 11:37:19
